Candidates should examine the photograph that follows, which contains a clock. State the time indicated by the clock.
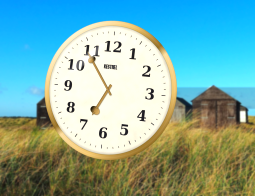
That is 6:54
